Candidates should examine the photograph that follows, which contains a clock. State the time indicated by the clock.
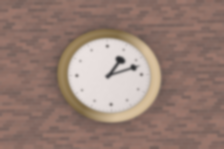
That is 1:12
